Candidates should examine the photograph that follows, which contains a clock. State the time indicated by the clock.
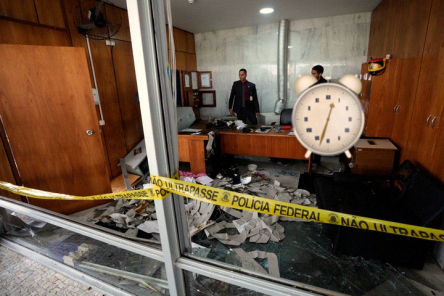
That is 12:33
